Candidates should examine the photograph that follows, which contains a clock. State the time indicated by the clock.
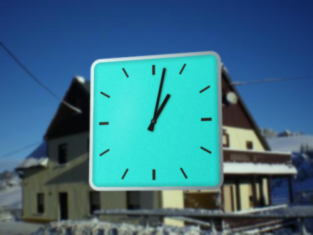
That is 1:02
